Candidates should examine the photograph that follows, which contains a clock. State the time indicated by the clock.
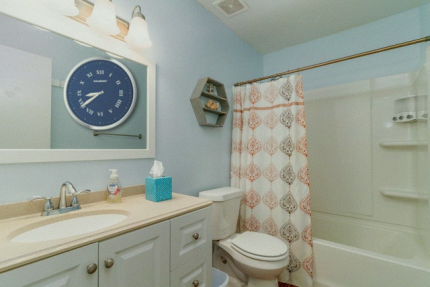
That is 8:39
